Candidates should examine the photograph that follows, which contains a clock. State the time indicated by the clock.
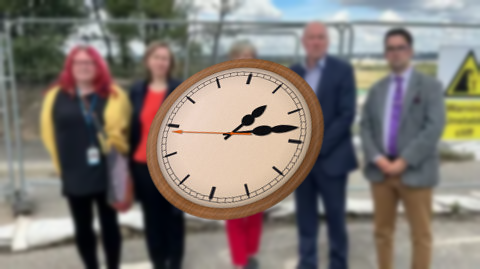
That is 1:12:44
